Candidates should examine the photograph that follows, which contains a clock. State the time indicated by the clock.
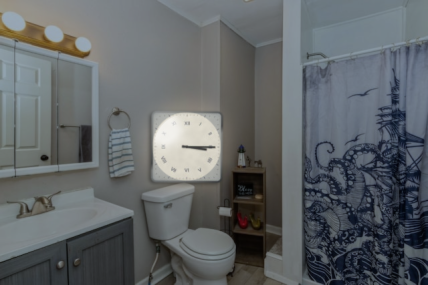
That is 3:15
